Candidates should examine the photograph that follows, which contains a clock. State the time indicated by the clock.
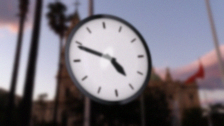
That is 4:49
